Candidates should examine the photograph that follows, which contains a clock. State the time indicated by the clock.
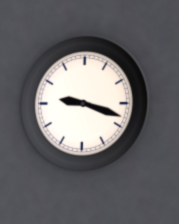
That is 9:18
